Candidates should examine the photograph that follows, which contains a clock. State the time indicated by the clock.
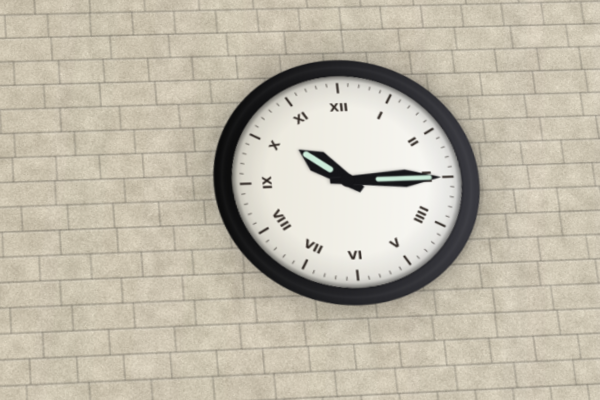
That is 10:15
